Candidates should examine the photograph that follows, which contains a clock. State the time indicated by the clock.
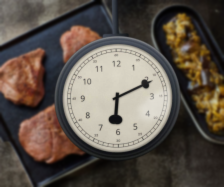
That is 6:11
